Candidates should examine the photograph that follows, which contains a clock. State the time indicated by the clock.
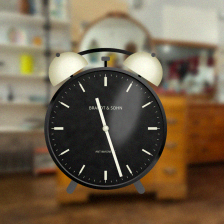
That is 11:27
